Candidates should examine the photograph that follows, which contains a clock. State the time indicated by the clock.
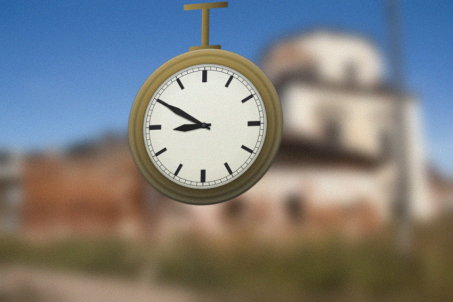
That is 8:50
